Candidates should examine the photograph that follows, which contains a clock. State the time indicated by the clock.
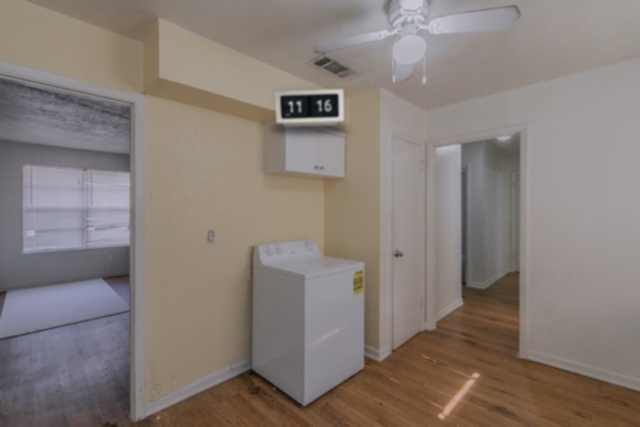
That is 11:16
